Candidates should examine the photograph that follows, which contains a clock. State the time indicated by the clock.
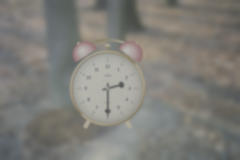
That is 2:30
